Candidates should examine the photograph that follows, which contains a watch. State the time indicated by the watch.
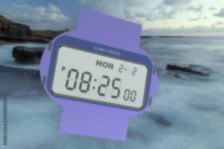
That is 8:25:00
